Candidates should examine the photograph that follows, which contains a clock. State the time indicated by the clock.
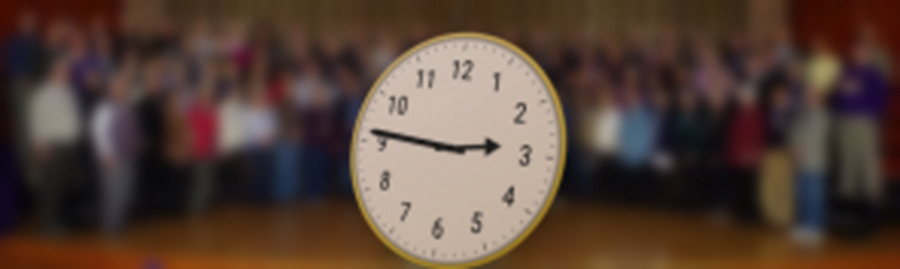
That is 2:46
